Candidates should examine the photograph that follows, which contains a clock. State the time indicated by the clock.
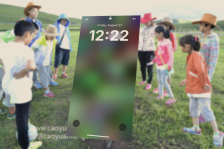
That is 12:22
